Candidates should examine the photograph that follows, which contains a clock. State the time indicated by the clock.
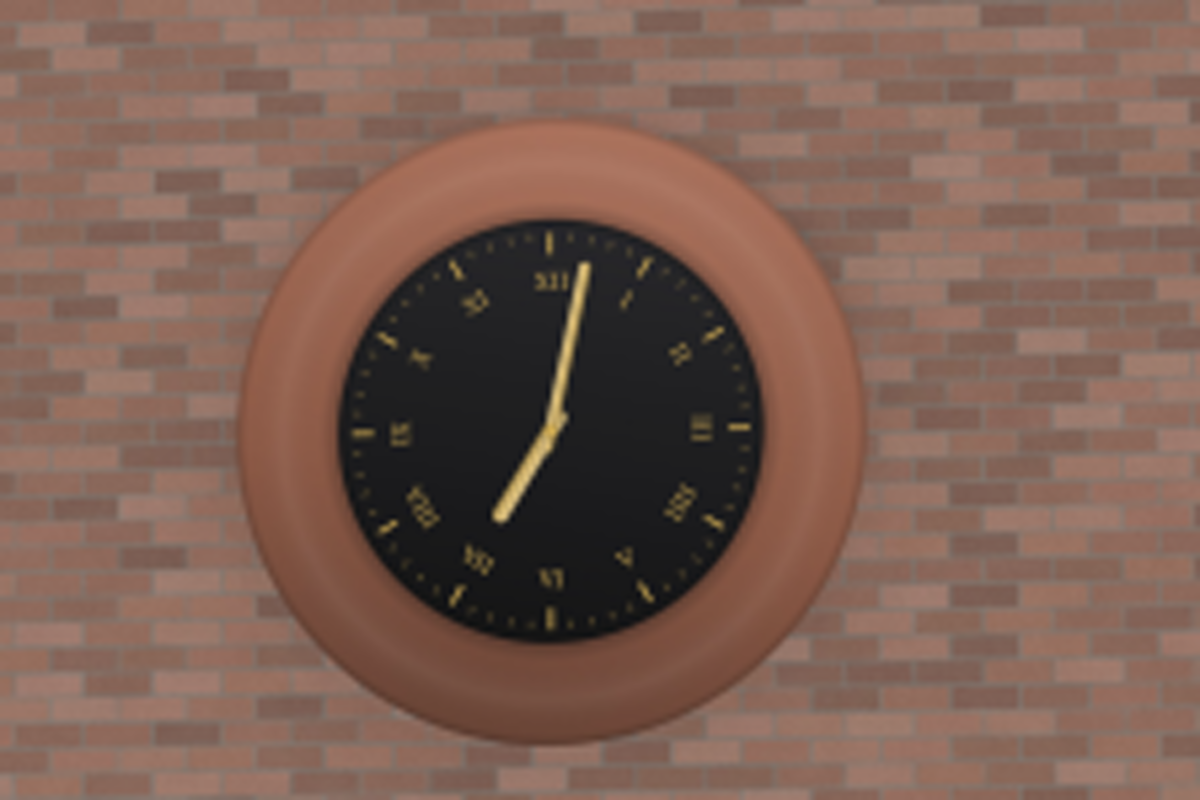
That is 7:02
